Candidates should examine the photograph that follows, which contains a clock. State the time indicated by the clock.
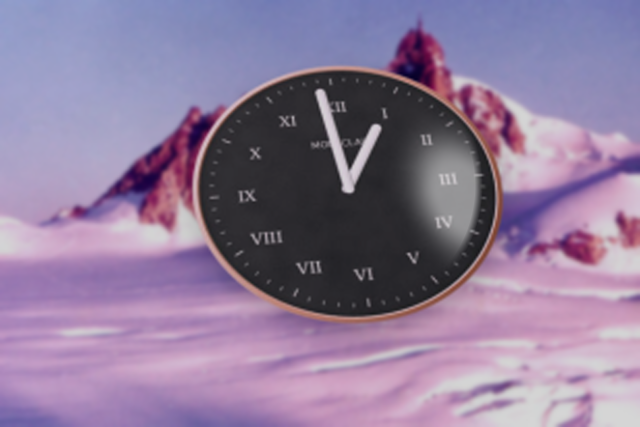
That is 12:59
